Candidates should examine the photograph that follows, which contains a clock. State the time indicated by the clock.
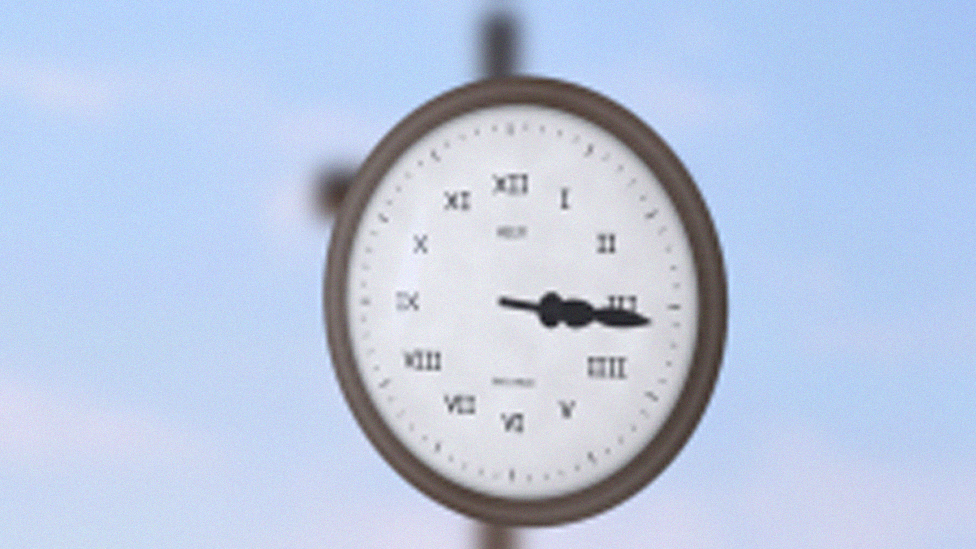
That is 3:16
